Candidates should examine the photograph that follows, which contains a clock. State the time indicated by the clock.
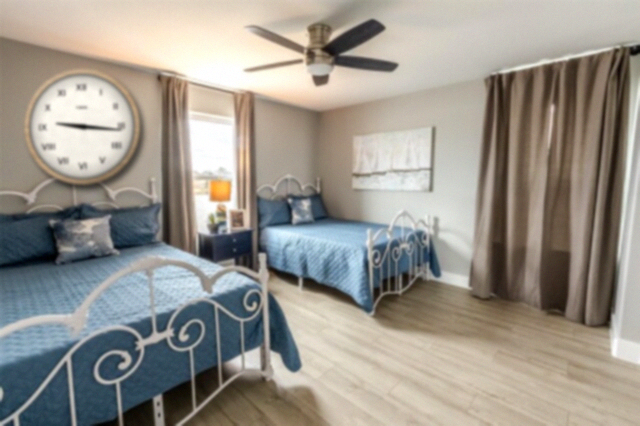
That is 9:16
